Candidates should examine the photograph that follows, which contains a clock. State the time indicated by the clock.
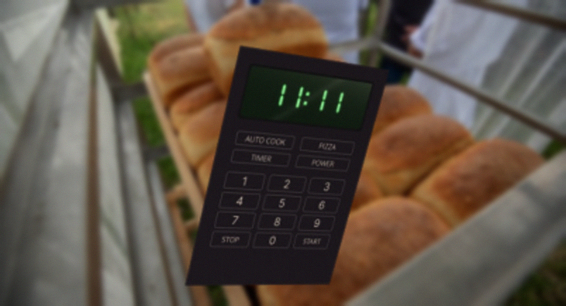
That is 11:11
